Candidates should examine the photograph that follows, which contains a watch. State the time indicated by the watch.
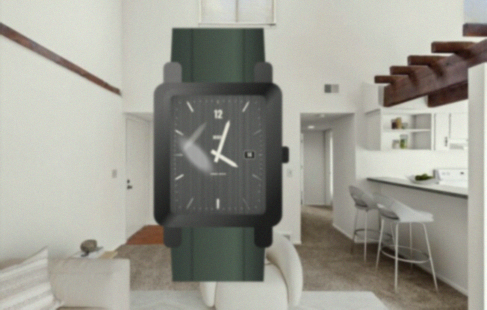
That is 4:03
